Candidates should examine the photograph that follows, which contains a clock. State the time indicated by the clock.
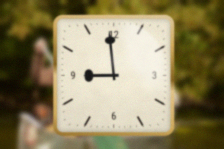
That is 8:59
